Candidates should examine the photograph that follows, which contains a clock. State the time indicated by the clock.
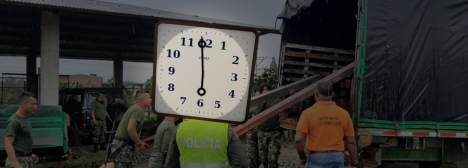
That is 5:59
